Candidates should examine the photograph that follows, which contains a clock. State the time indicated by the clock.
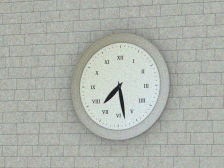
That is 7:28
